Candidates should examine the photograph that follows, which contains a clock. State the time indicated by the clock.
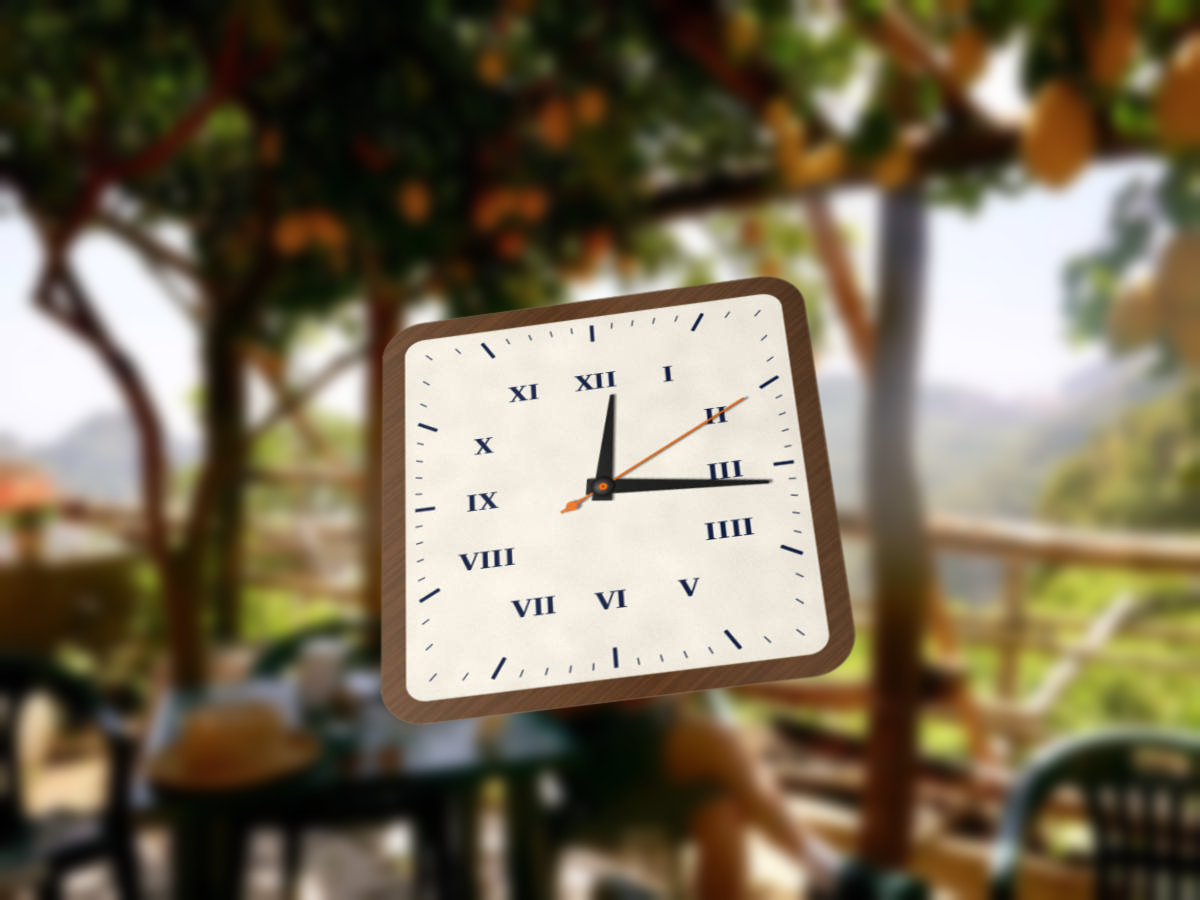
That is 12:16:10
